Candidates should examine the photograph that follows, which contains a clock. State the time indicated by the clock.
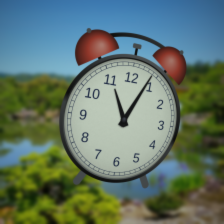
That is 11:04
